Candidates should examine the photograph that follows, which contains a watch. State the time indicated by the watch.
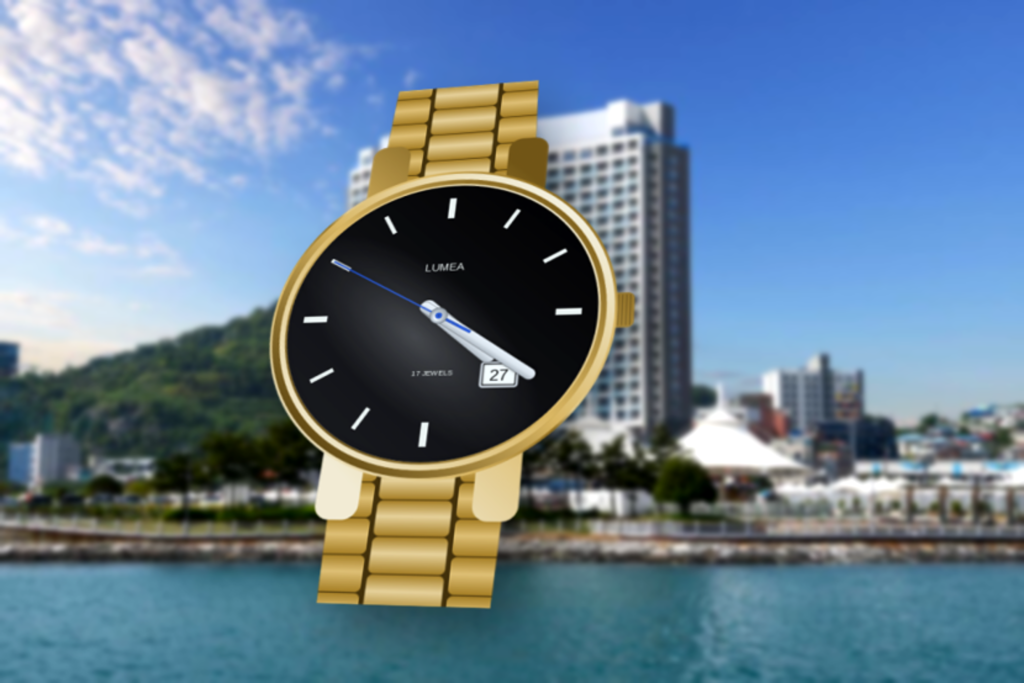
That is 4:20:50
